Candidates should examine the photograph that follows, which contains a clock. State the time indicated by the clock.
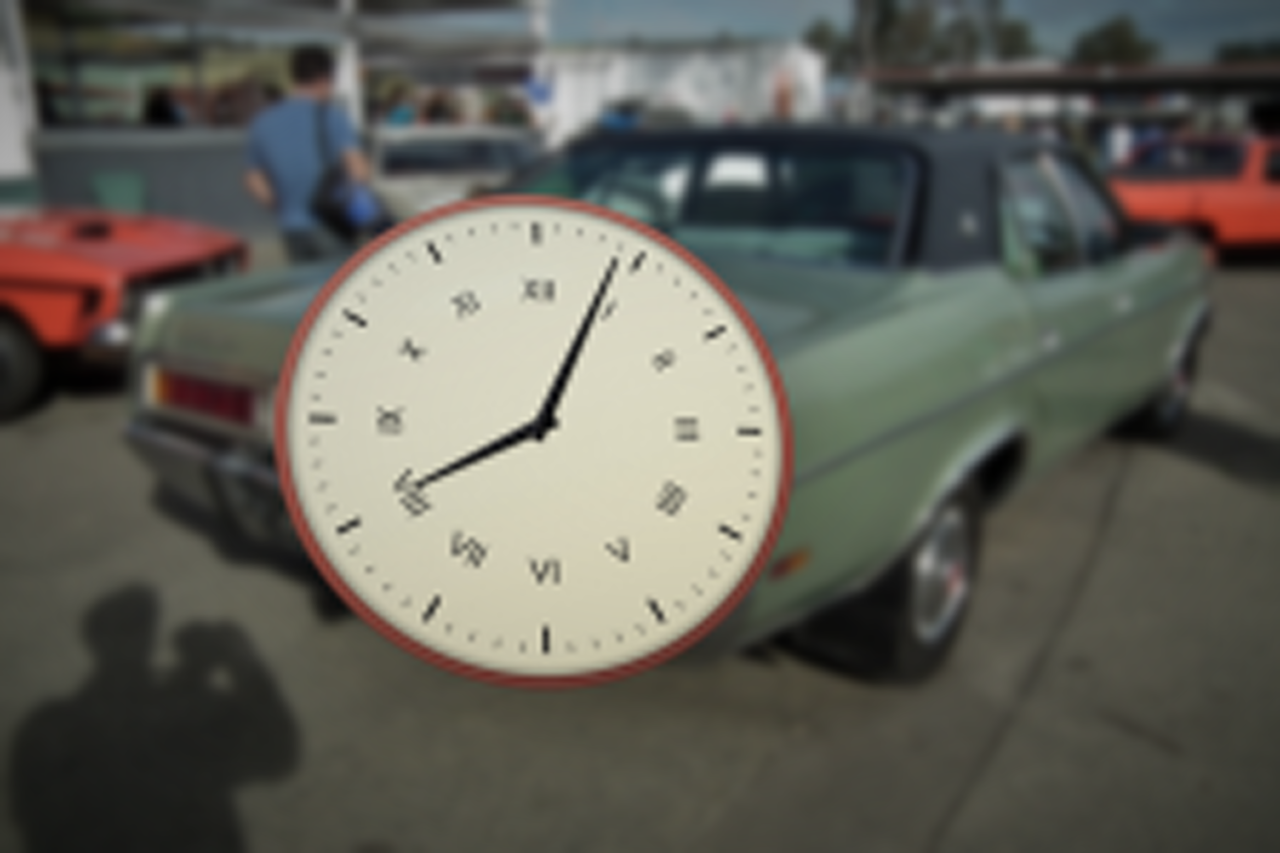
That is 8:04
